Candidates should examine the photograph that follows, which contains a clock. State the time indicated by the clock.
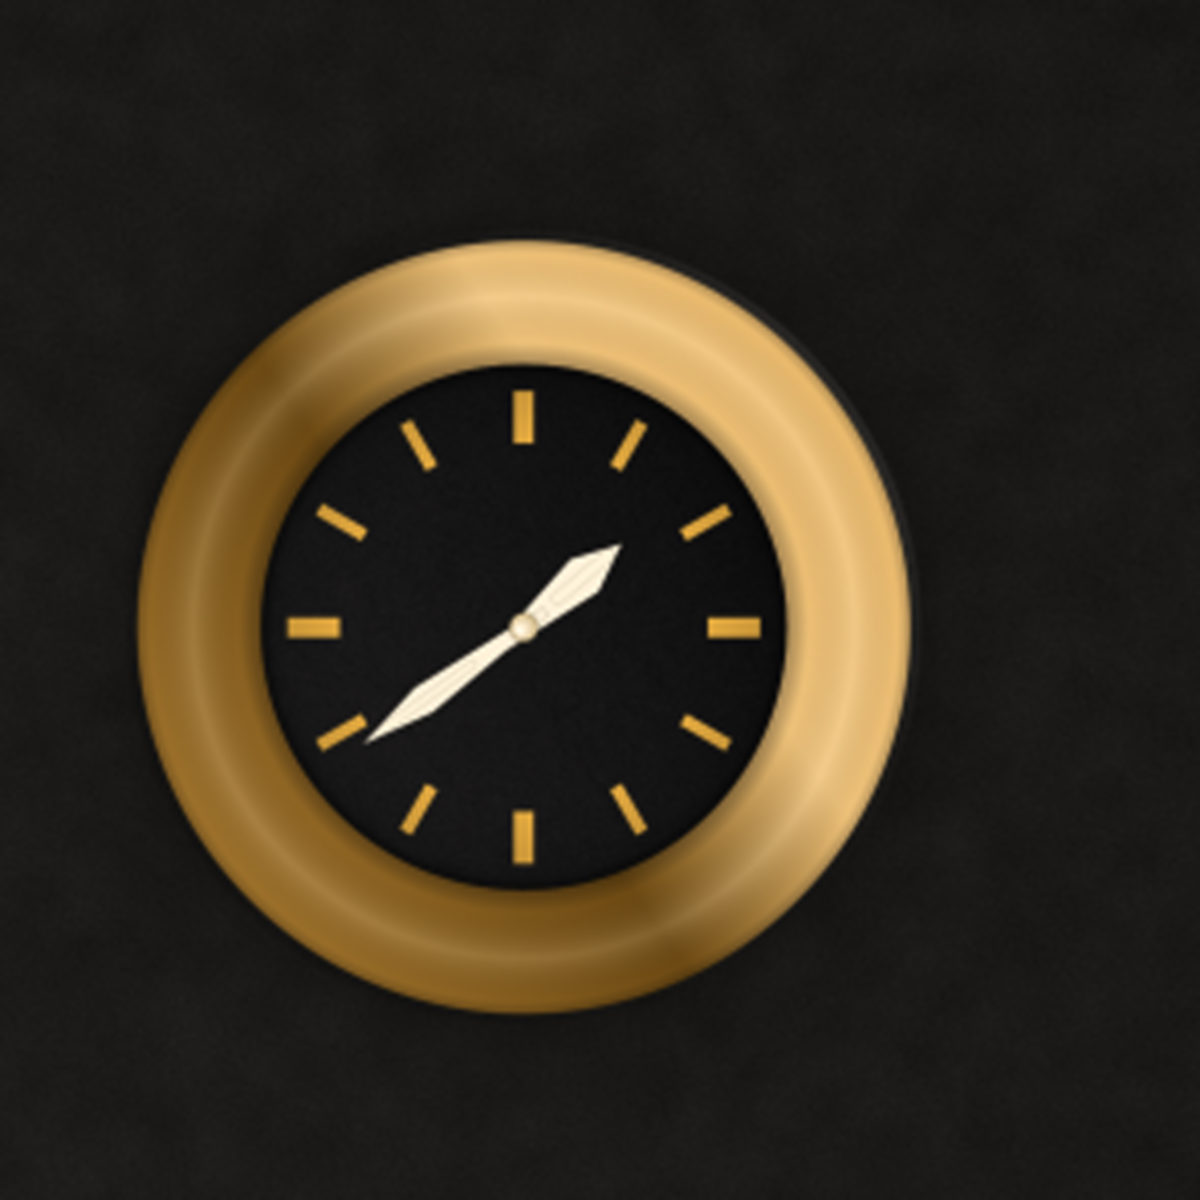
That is 1:39
